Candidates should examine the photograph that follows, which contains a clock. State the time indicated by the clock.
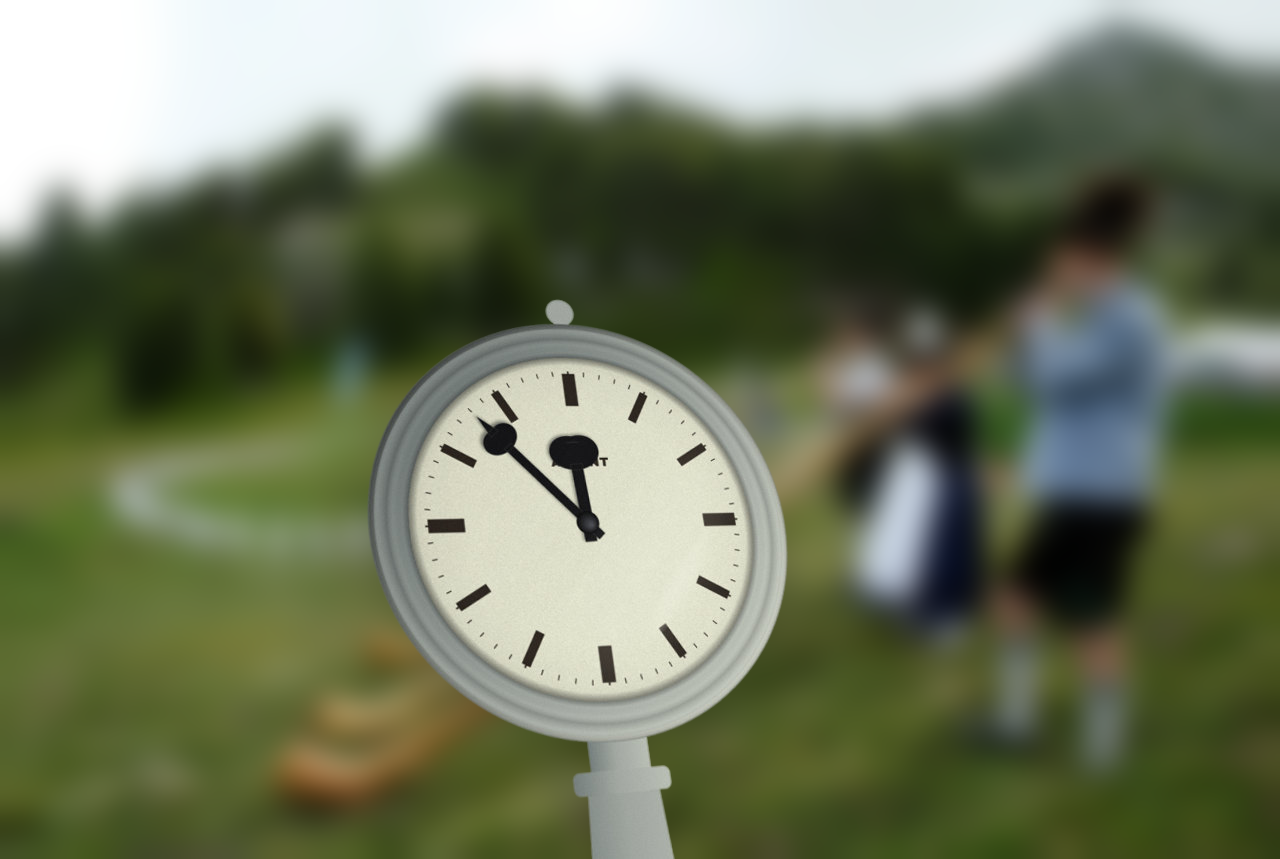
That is 11:53
